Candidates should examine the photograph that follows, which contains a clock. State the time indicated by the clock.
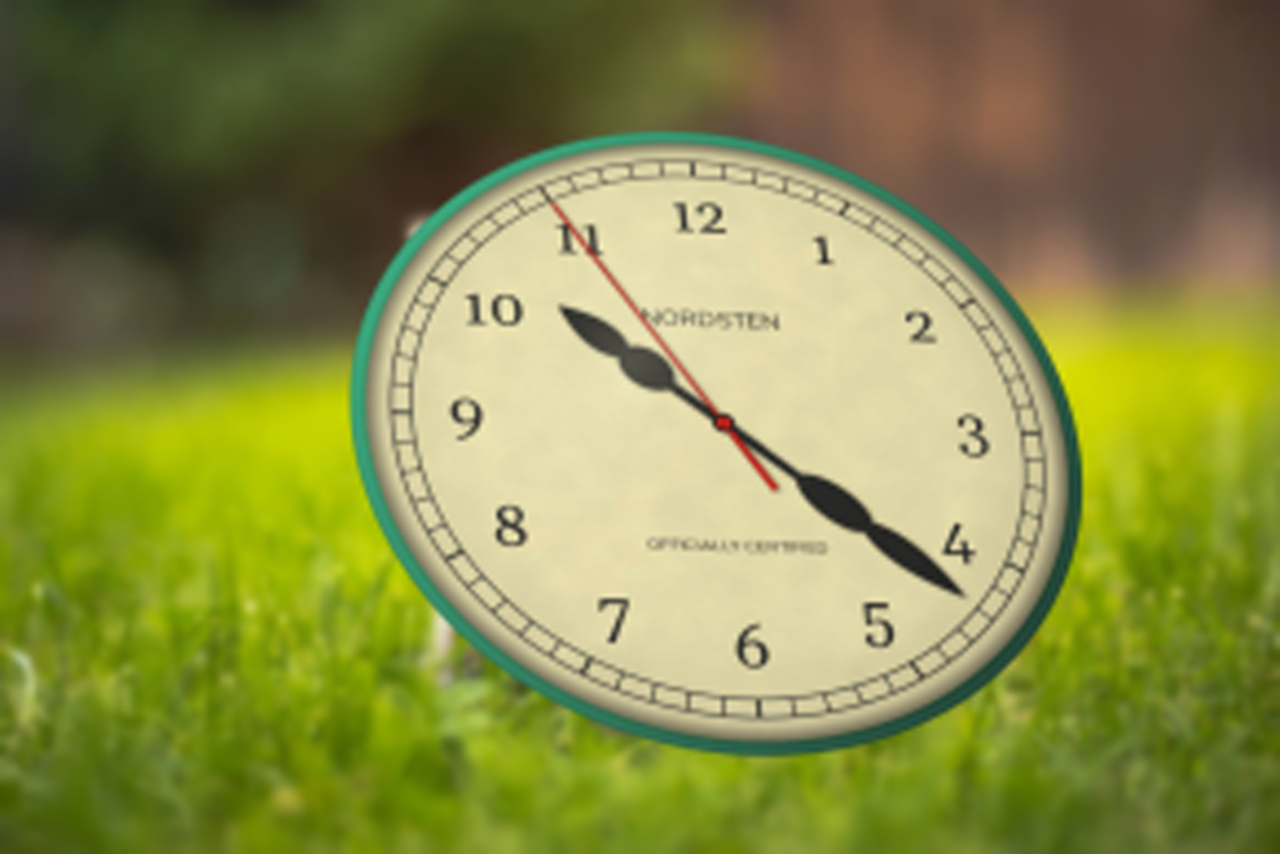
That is 10:21:55
